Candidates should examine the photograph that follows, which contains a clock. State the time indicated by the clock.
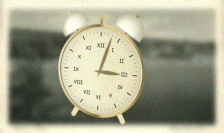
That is 3:03
